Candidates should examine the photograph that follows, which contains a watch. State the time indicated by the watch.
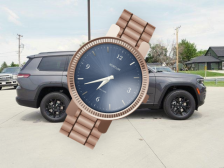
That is 6:38
